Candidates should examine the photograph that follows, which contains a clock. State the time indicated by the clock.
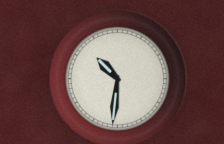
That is 10:31
